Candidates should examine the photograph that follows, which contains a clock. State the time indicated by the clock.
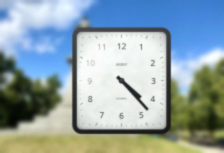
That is 4:23
